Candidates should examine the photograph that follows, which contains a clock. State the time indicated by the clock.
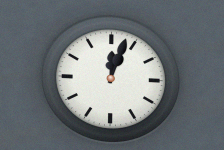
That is 12:03
